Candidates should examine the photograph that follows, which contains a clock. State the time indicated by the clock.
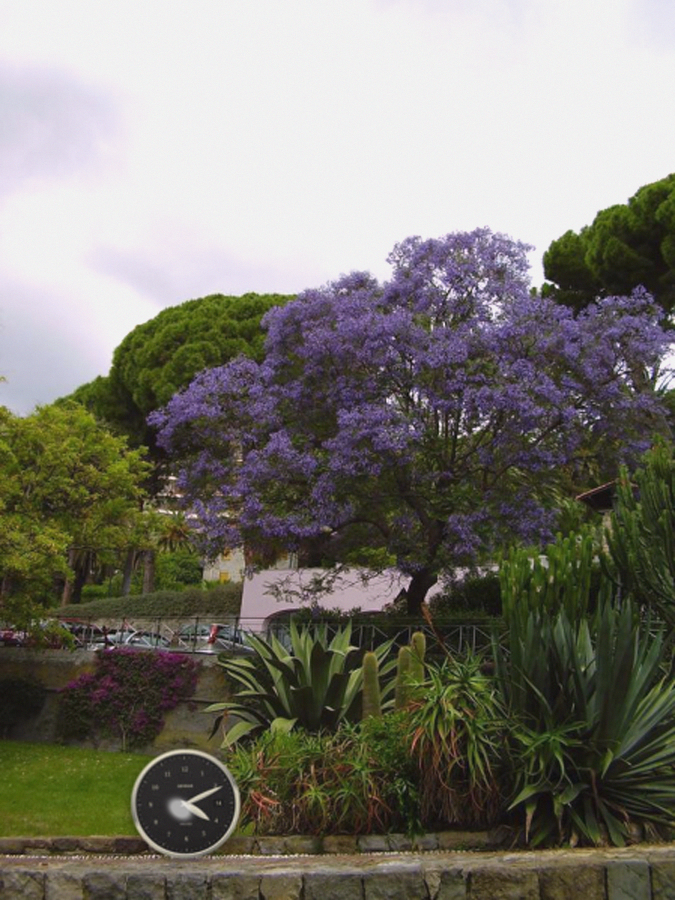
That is 4:11
